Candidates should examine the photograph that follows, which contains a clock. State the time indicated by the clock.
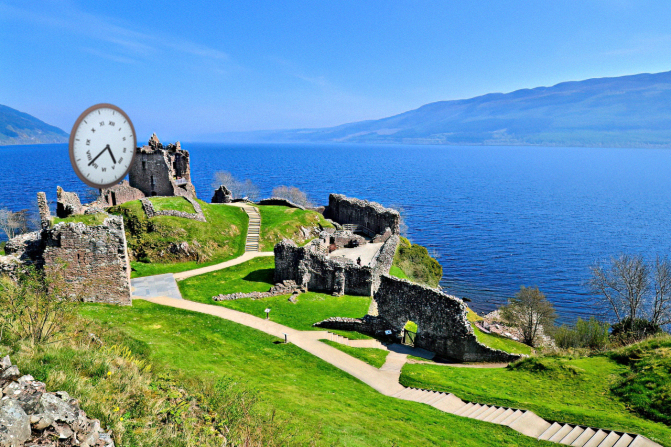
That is 4:37
